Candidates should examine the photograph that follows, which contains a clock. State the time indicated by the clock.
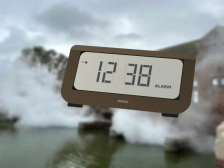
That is 12:38
